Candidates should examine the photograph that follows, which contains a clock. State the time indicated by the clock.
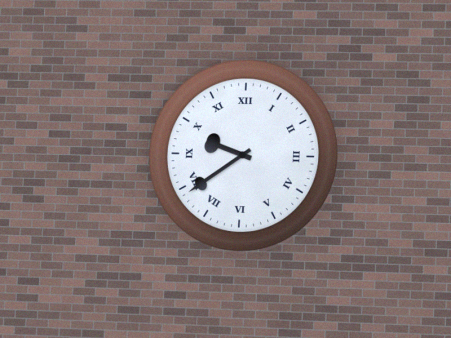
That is 9:39
